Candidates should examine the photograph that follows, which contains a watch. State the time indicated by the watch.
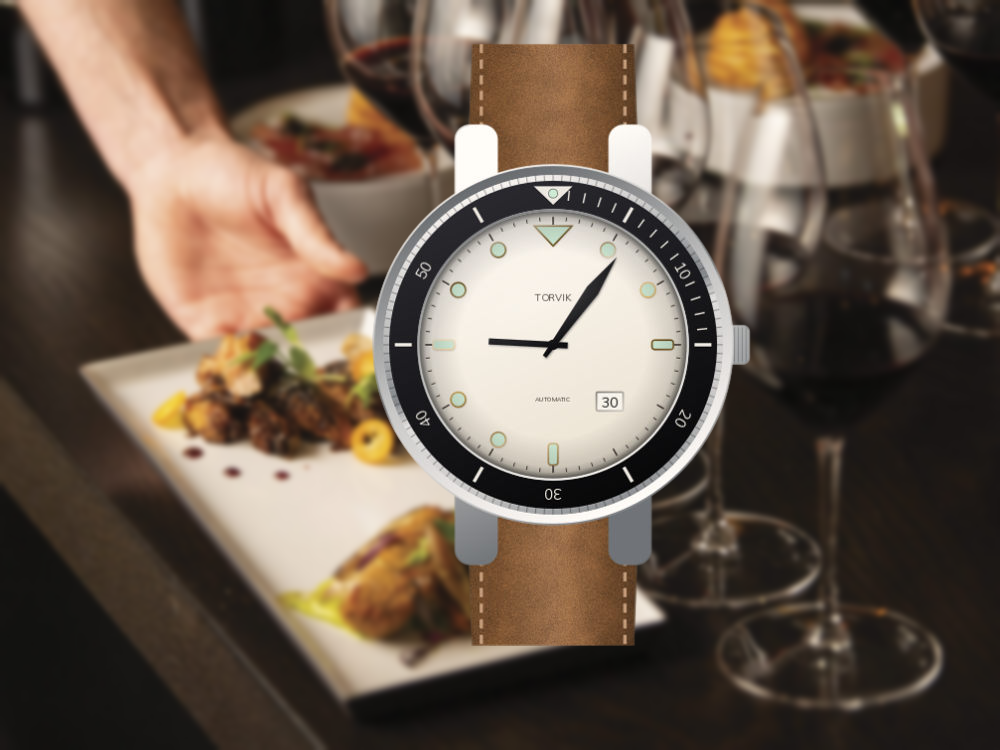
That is 9:06
